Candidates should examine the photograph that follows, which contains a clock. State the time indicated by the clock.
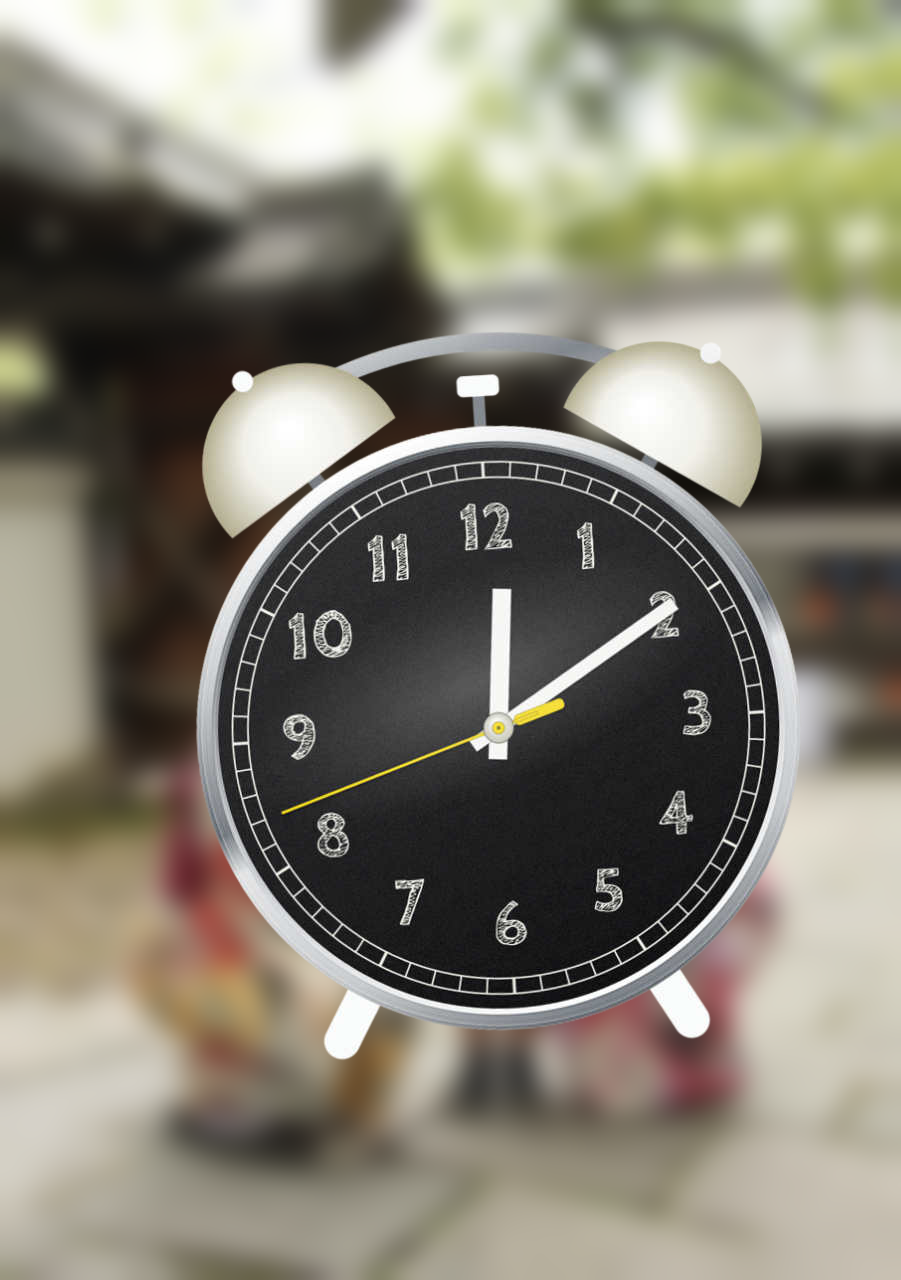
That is 12:09:42
